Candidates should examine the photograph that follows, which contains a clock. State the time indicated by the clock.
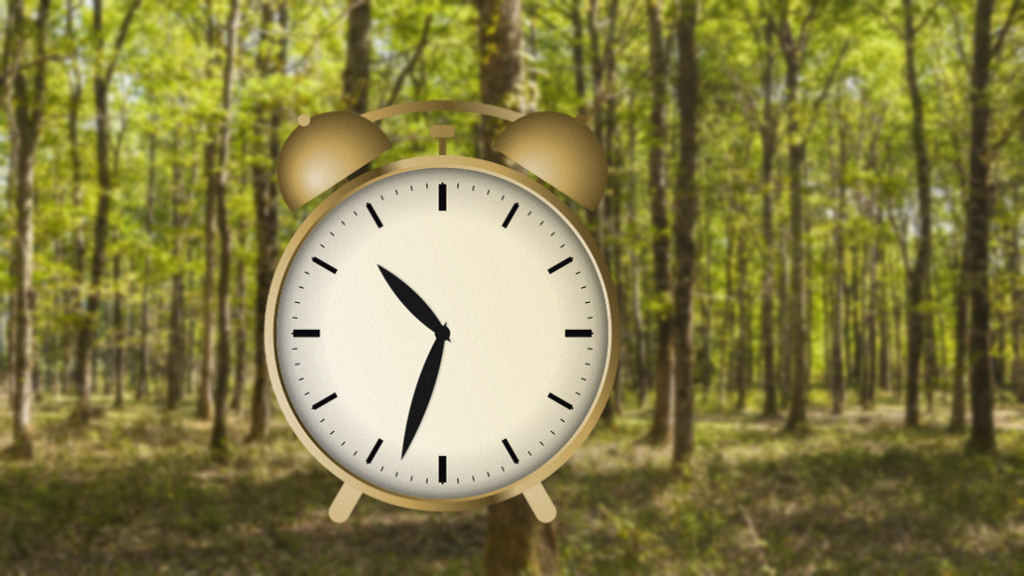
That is 10:33
